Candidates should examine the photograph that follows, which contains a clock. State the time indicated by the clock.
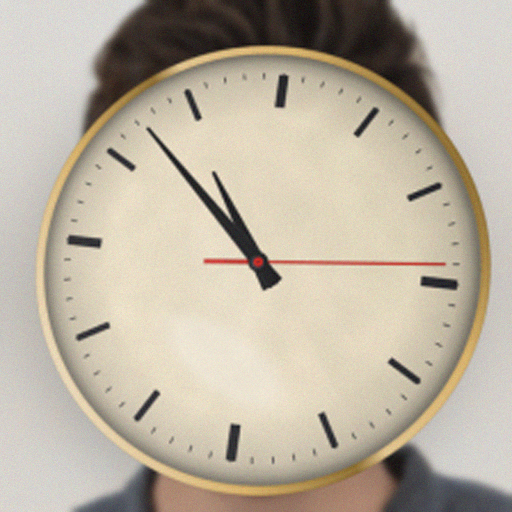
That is 10:52:14
